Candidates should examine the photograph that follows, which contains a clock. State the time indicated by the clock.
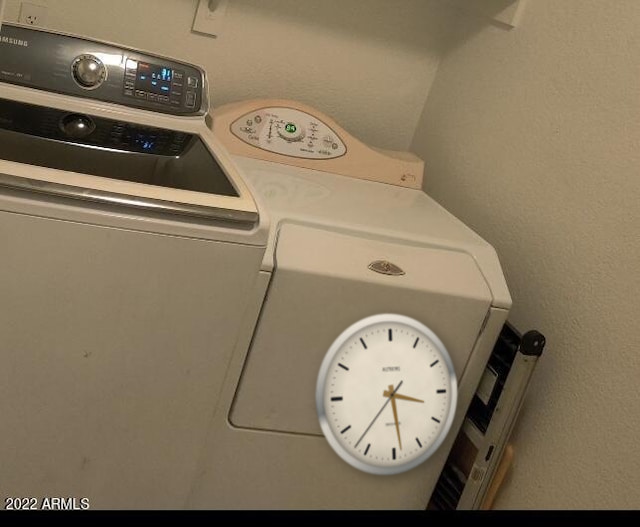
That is 3:28:37
